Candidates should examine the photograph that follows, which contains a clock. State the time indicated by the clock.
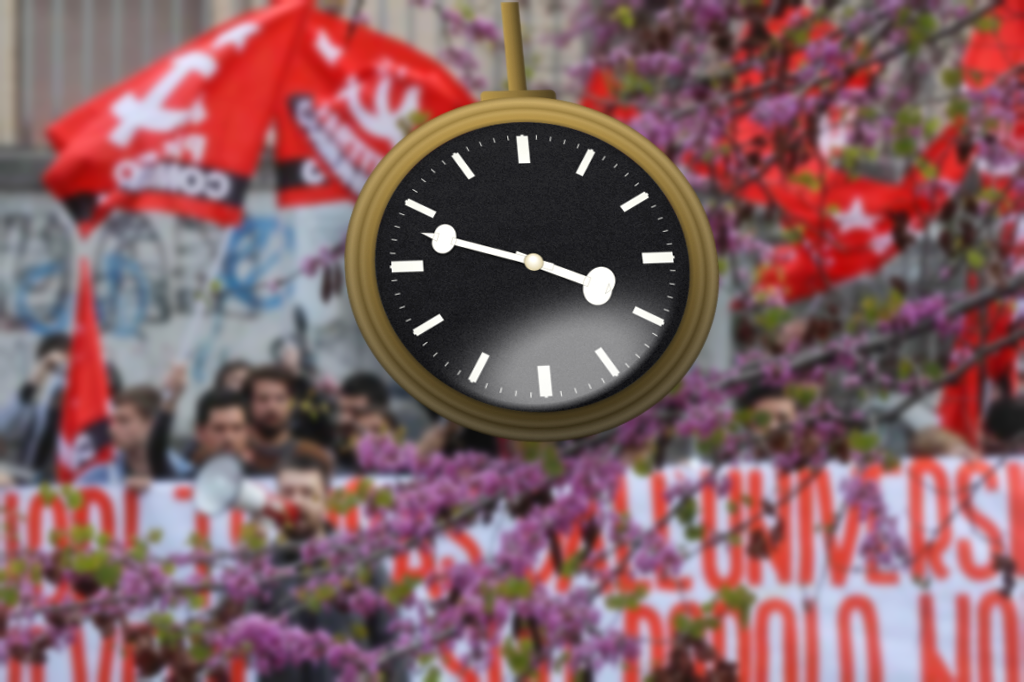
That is 3:48
